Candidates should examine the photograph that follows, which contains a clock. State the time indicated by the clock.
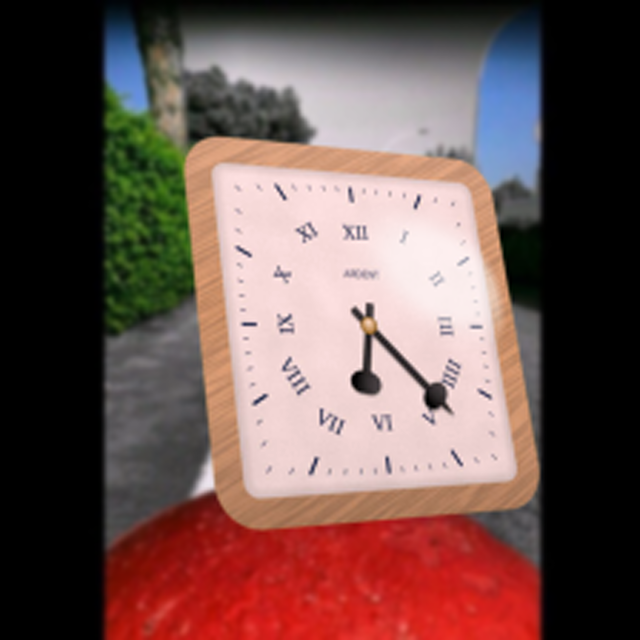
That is 6:23
